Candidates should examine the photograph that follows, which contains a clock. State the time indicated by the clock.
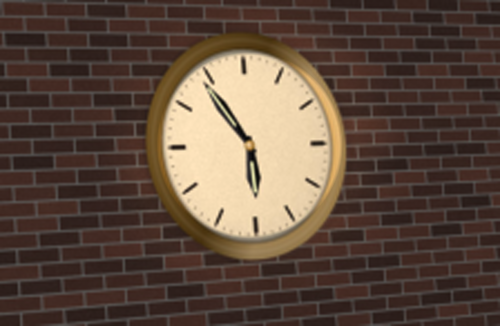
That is 5:54
